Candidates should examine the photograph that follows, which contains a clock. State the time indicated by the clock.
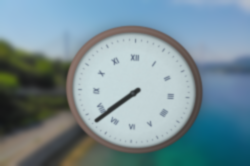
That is 7:38
